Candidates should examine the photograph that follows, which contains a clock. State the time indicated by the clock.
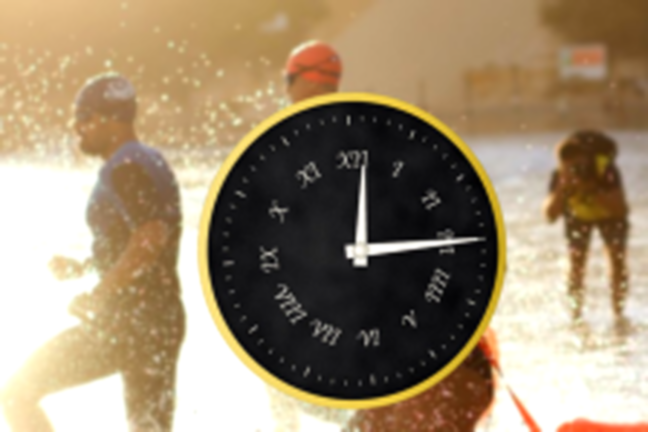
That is 12:15
